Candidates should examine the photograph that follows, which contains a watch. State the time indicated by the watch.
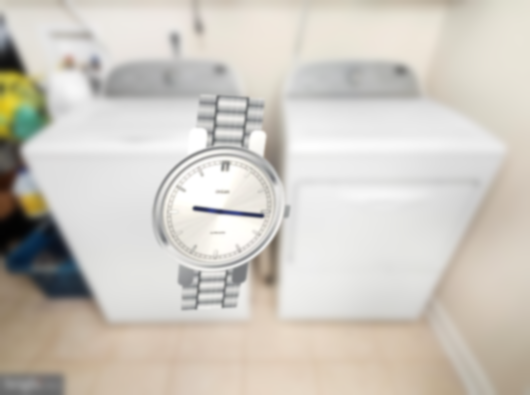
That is 9:16
